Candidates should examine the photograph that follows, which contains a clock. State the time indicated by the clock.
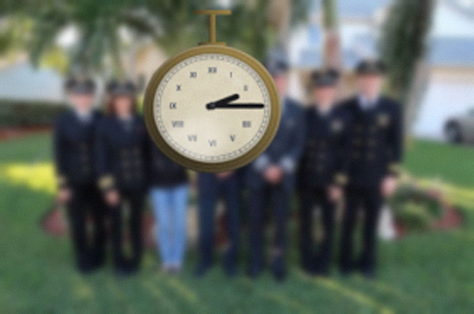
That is 2:15
